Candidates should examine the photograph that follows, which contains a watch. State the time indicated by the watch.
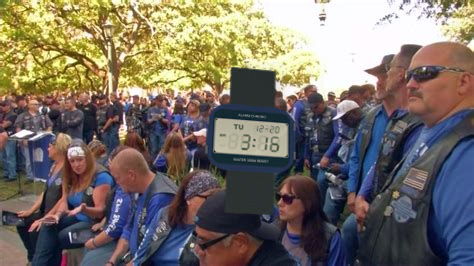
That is 3:16
